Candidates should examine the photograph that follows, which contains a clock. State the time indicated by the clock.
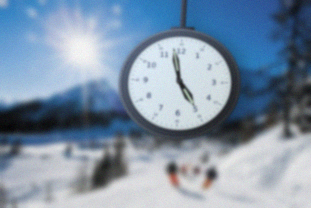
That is 4:58
